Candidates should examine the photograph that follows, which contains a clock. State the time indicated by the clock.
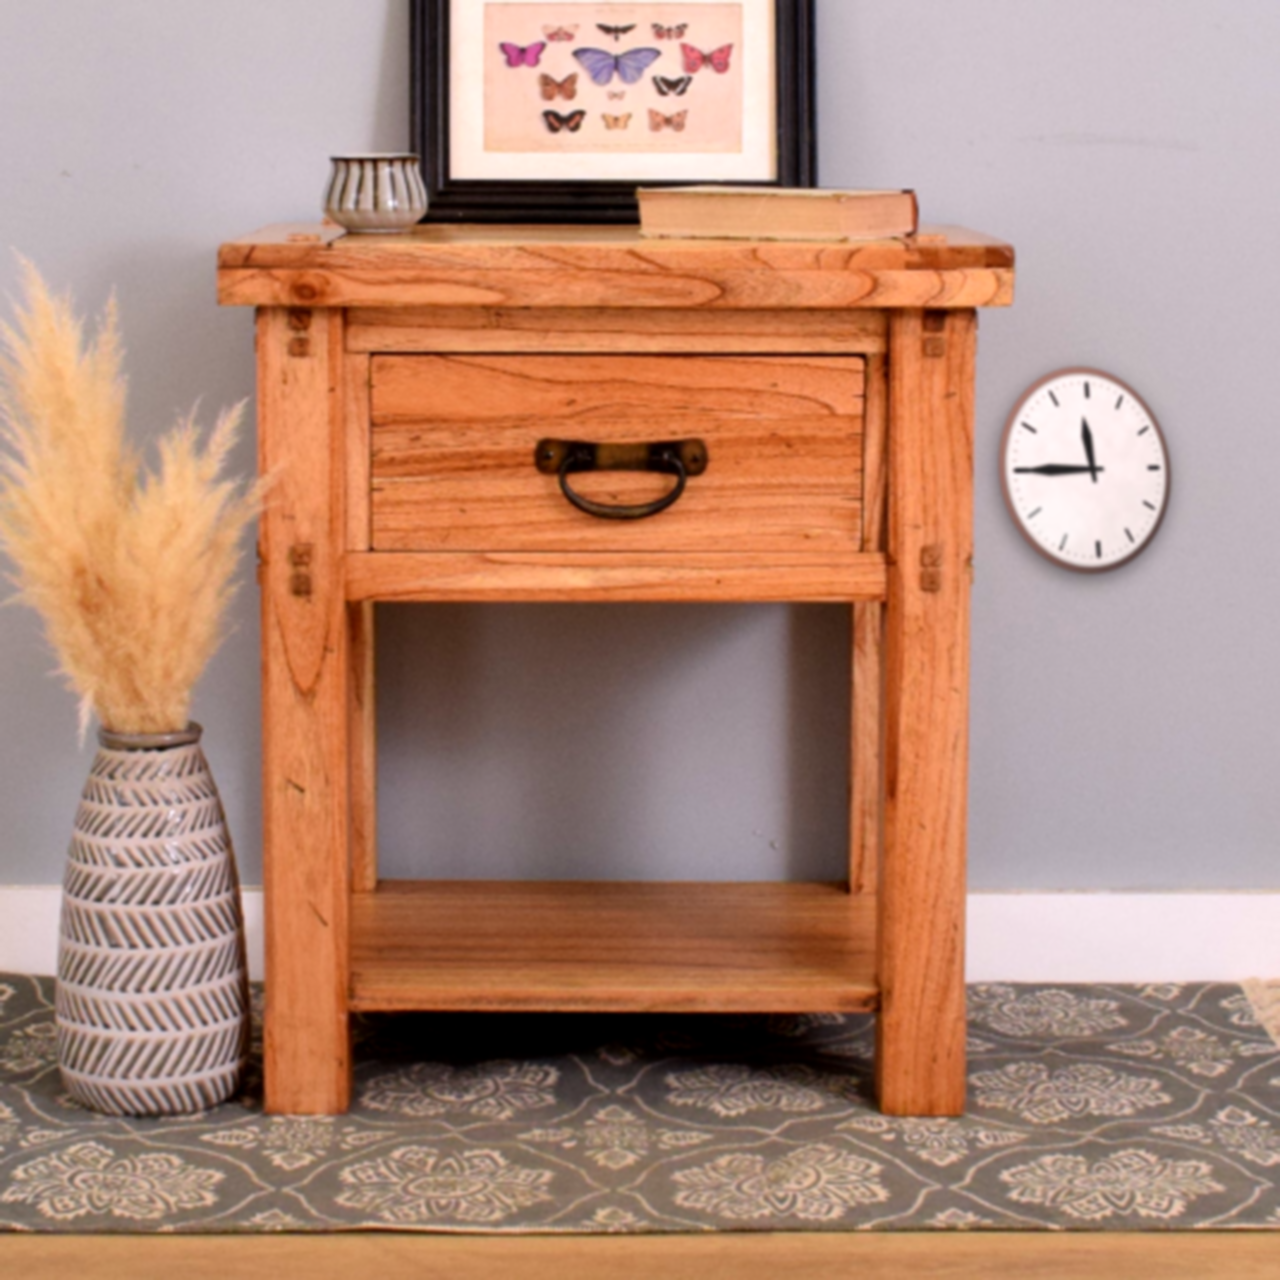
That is 11:45
